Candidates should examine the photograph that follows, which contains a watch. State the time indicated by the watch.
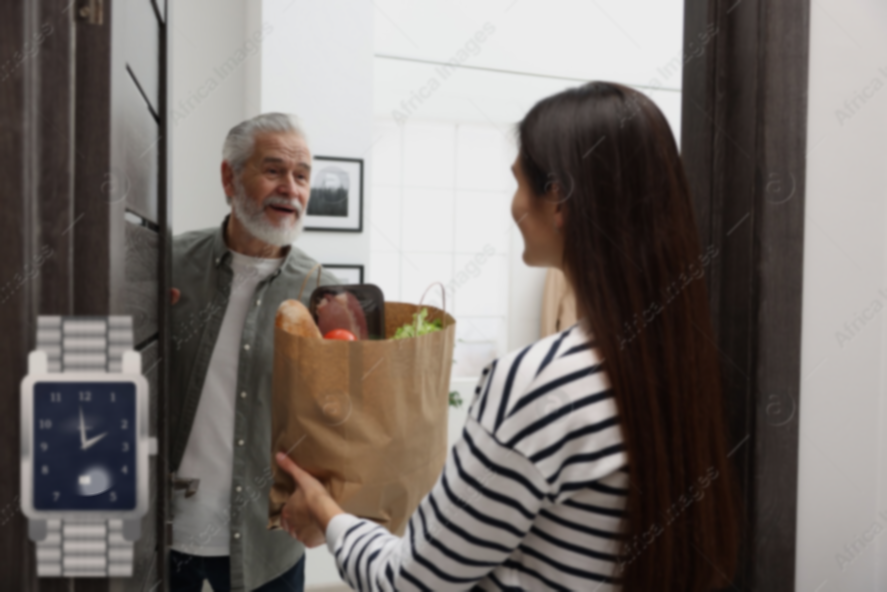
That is 1:59
